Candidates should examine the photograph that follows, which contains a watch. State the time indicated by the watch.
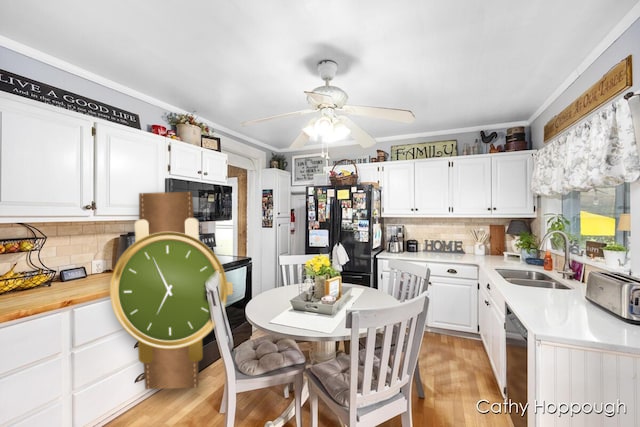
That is 6:56
